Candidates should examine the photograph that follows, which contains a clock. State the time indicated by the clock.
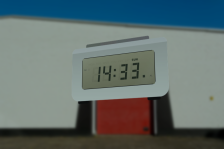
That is 14:33
